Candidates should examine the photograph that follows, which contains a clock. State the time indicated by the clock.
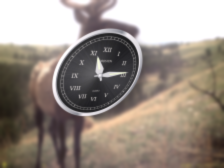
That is 11:14
